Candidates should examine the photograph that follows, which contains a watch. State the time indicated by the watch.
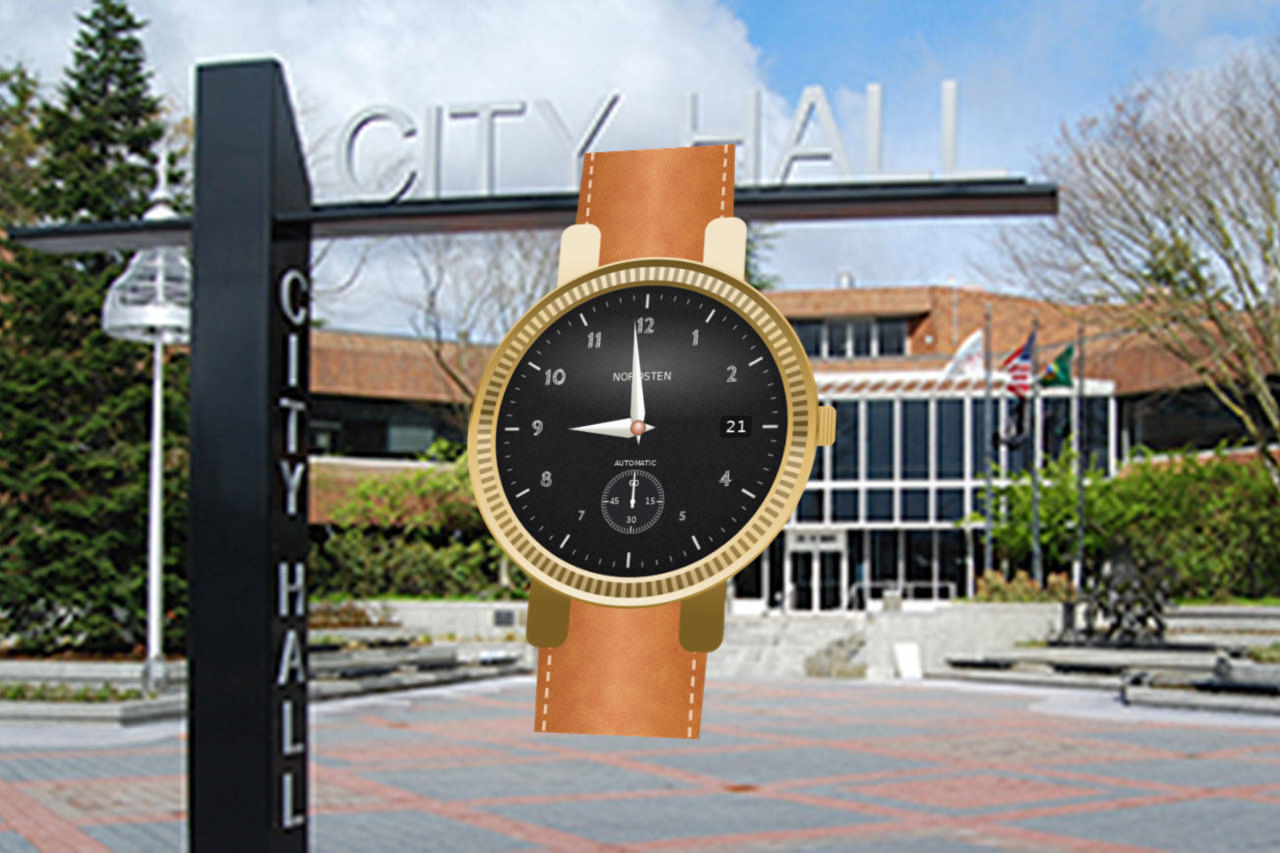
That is 8:59
